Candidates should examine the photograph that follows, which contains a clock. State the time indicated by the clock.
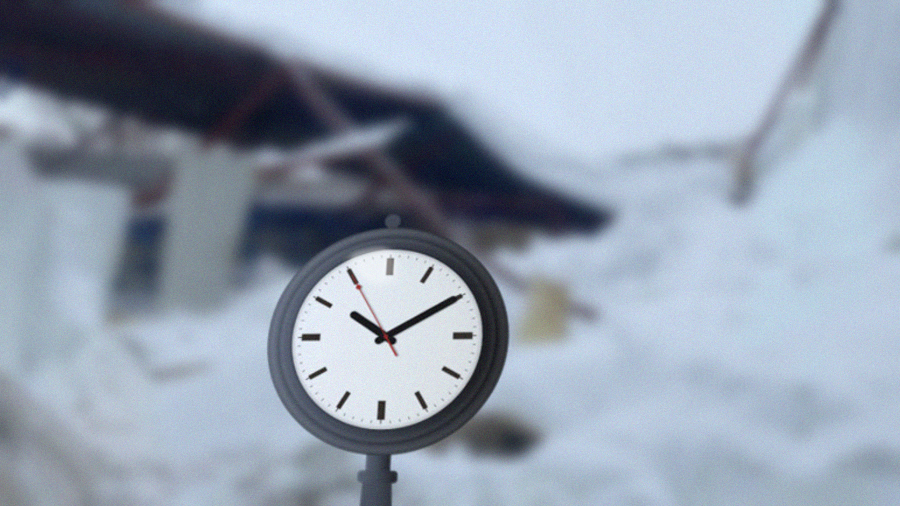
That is 10:09:55
